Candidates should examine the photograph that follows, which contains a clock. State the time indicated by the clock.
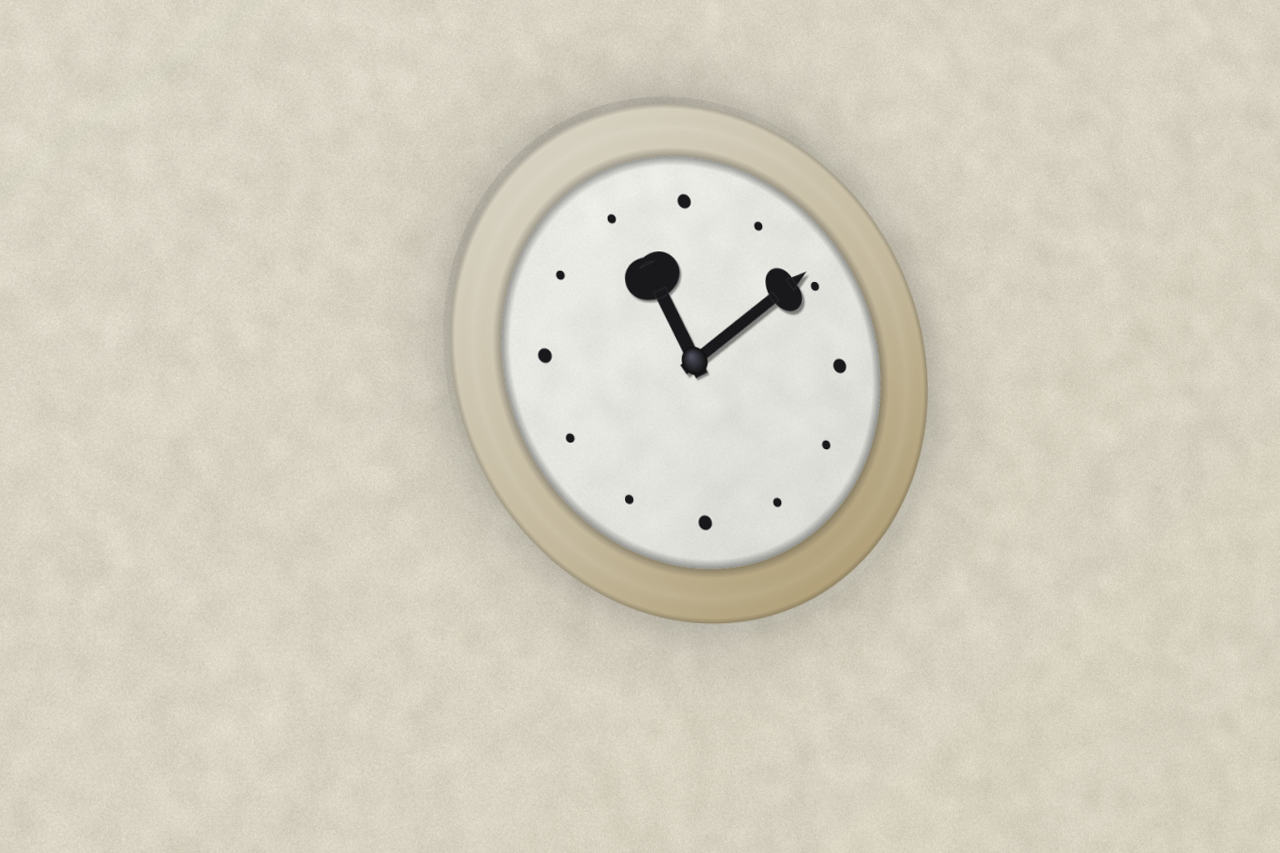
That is 11:09
